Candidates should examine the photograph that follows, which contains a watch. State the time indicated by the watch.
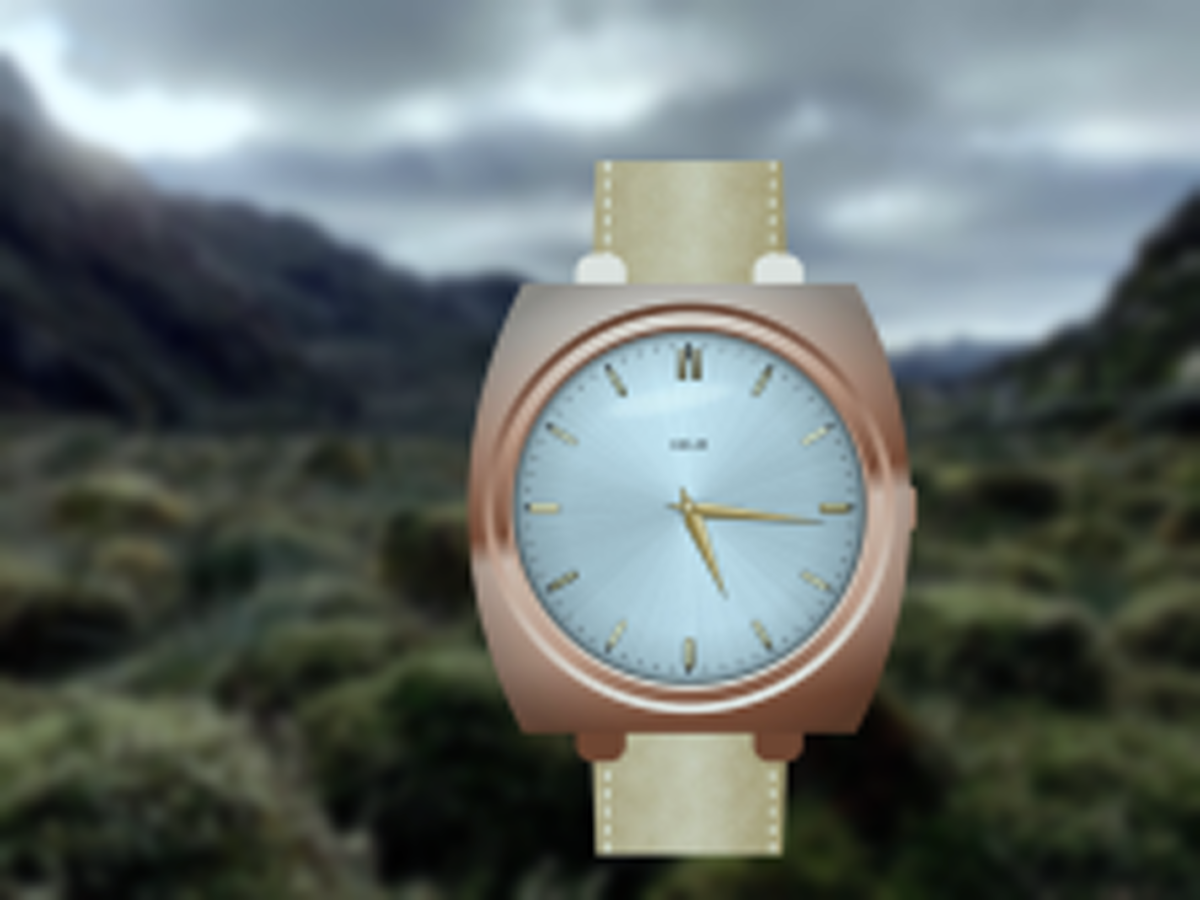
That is 5:16
